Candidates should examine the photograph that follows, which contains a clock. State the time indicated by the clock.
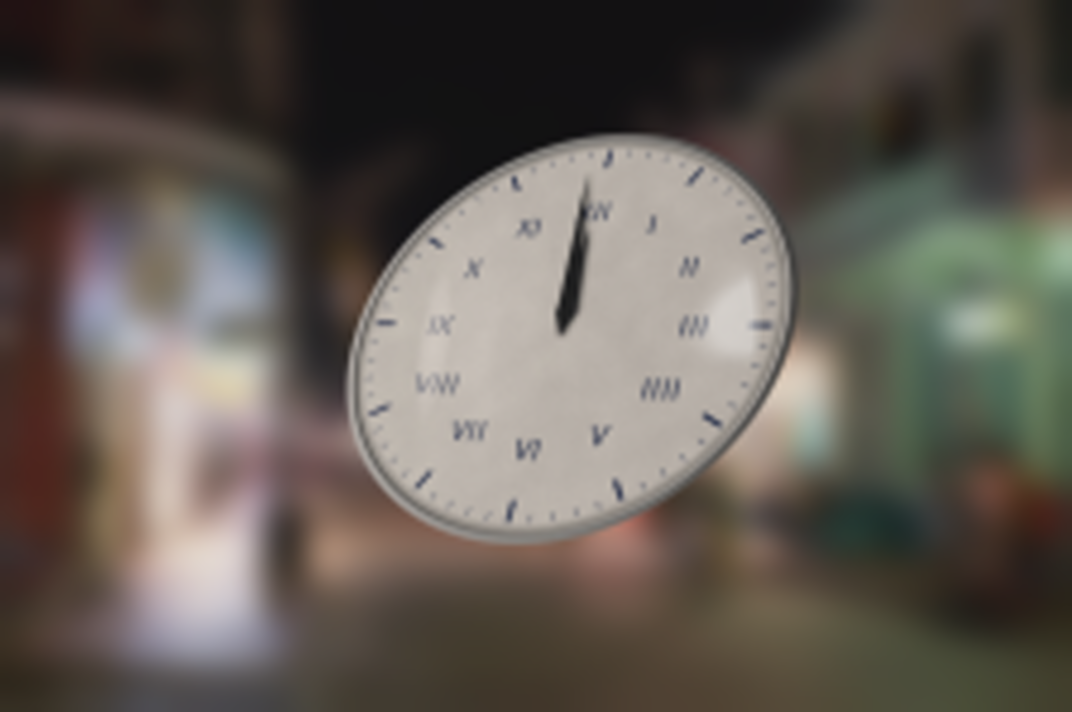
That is 11:59
